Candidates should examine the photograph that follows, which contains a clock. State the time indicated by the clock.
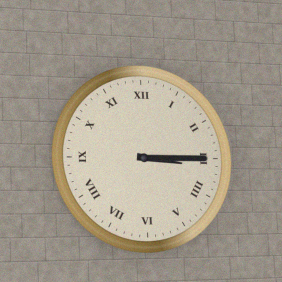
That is 3:15
